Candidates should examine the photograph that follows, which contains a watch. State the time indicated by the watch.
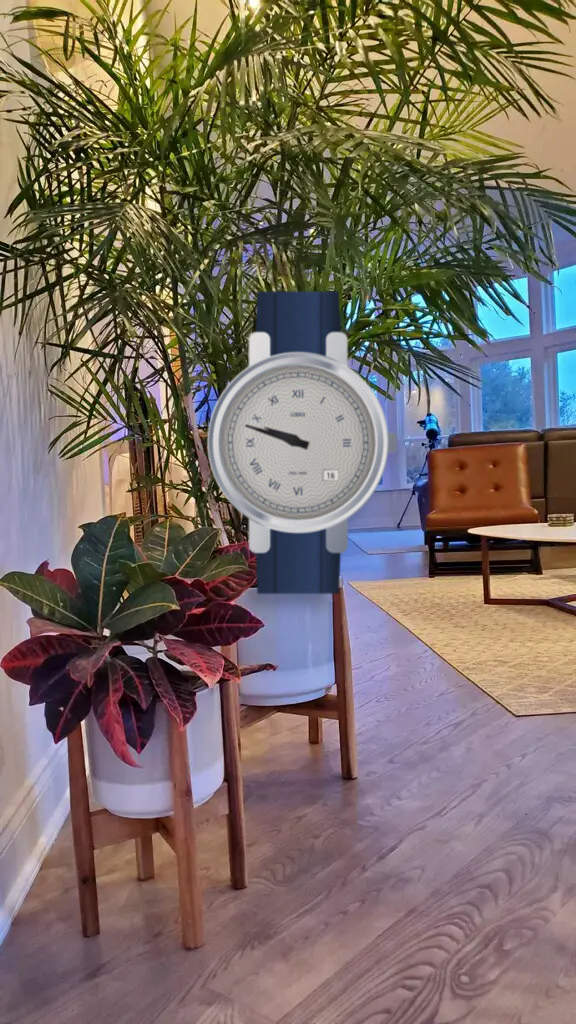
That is 9:48
